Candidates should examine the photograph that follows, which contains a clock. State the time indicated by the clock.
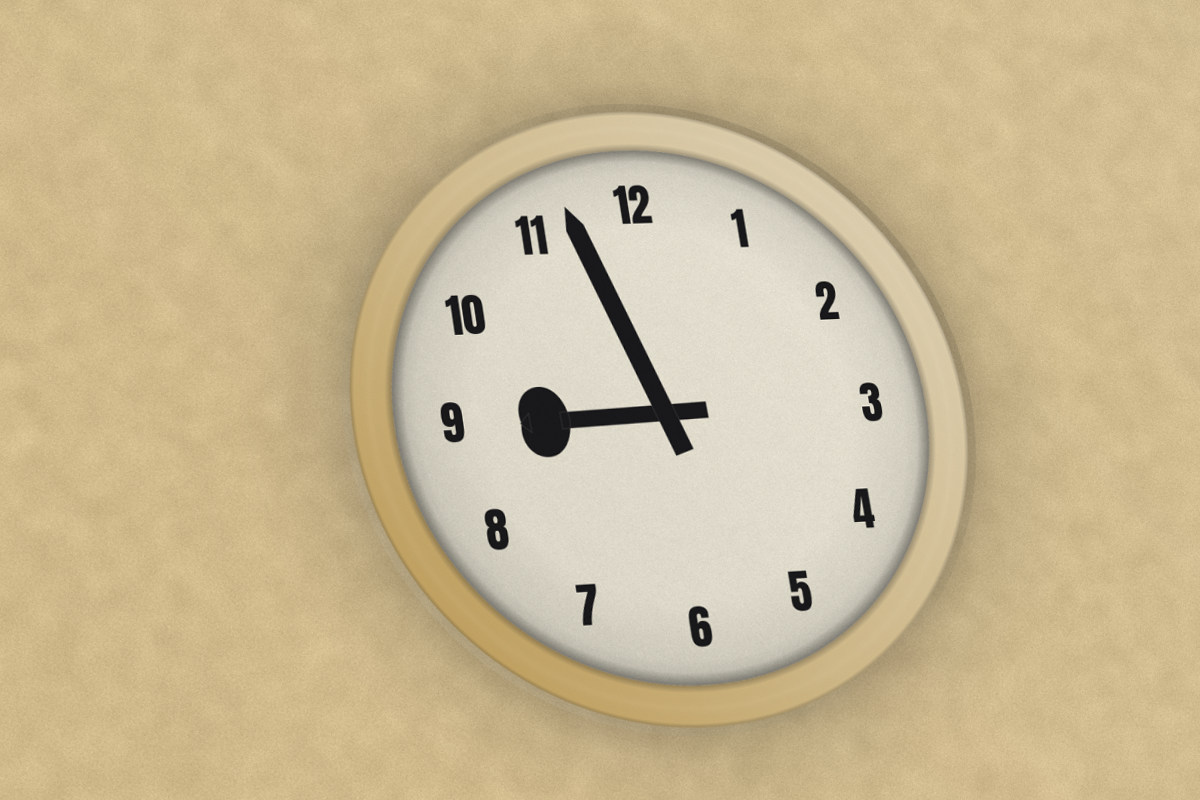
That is 8:57
